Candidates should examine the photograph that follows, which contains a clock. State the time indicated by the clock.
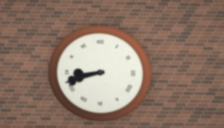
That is 8:42
